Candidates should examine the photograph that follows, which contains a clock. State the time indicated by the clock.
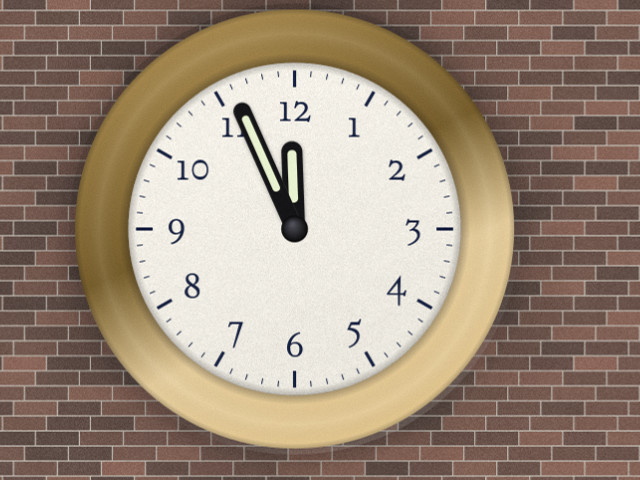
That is 11:56
